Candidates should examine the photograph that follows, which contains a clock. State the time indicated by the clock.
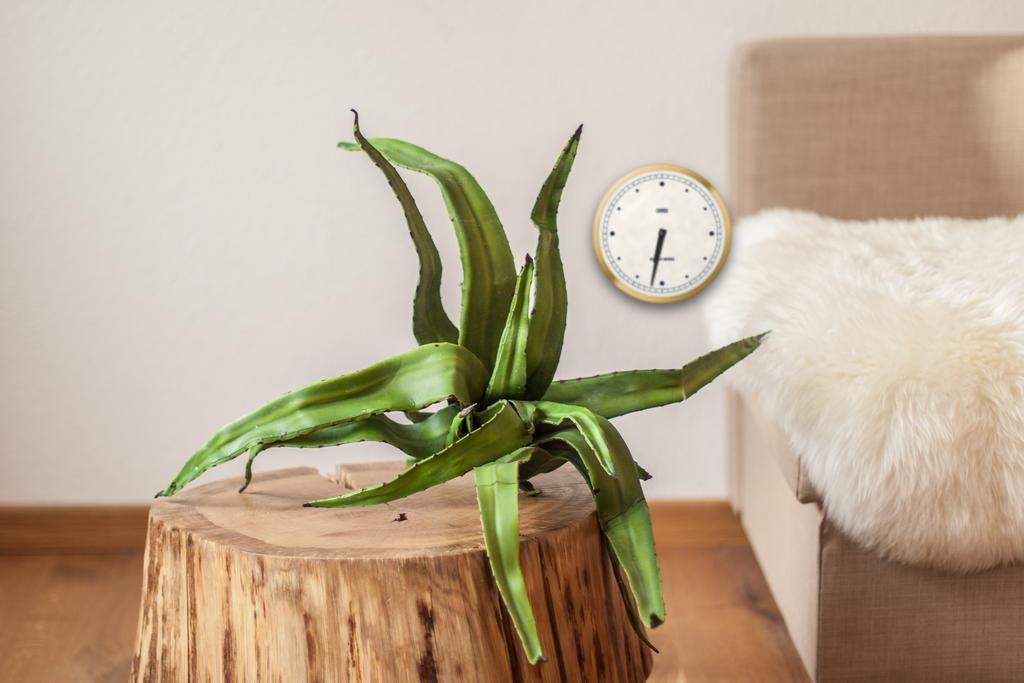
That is 6:32
